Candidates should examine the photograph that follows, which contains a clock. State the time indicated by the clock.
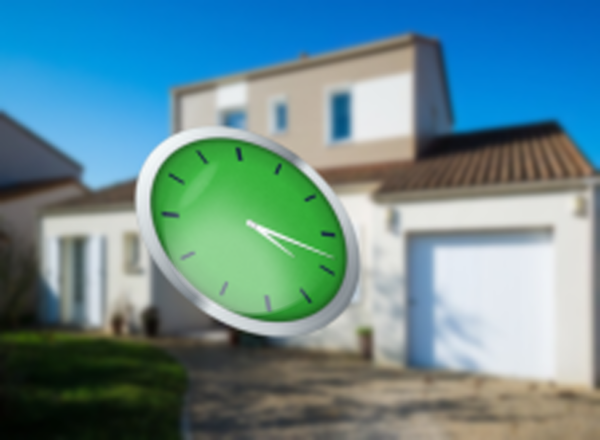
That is 4:18
